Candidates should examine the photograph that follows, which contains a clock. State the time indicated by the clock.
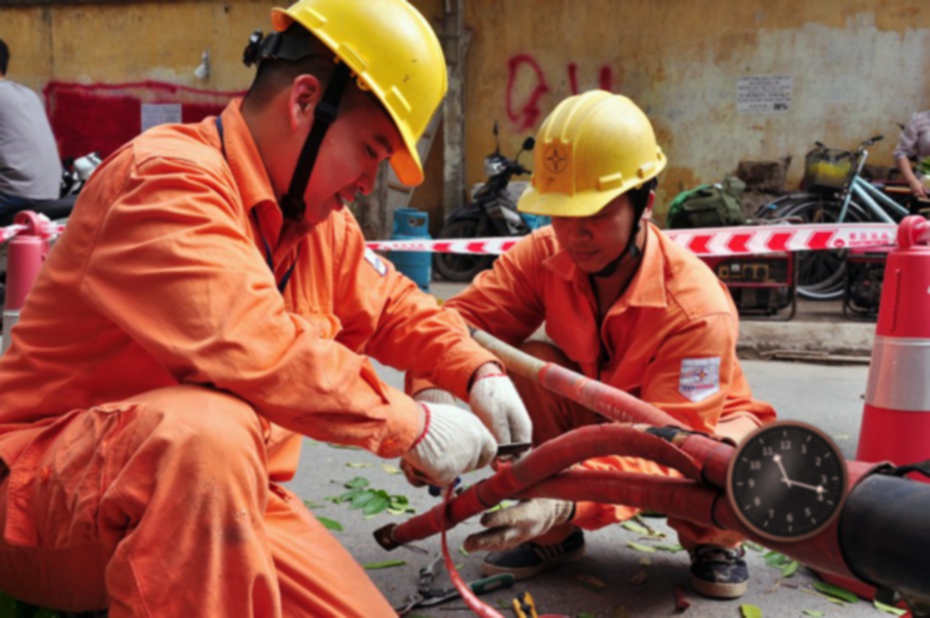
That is 11:18
